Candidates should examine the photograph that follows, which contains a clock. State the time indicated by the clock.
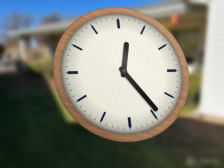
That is 12:24
